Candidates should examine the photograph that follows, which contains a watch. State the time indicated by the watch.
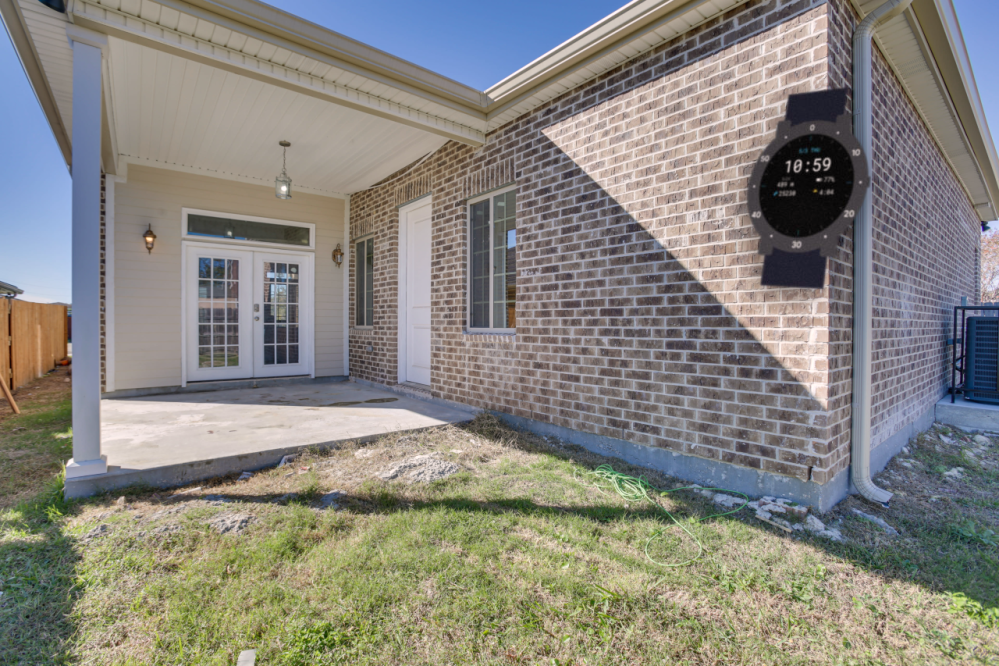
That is 10:59
